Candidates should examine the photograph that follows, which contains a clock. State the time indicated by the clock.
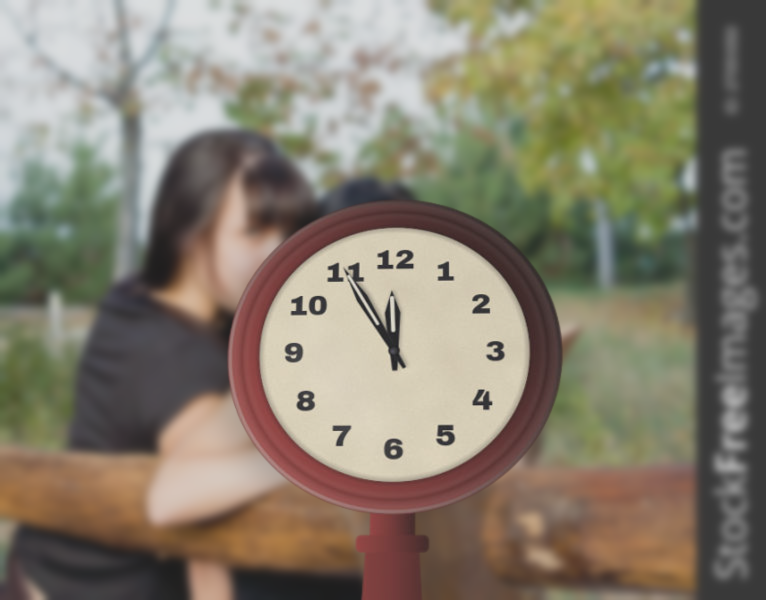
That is 11:55
